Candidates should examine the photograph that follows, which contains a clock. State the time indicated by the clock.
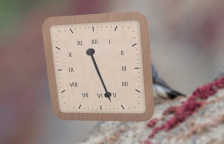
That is 11:27
